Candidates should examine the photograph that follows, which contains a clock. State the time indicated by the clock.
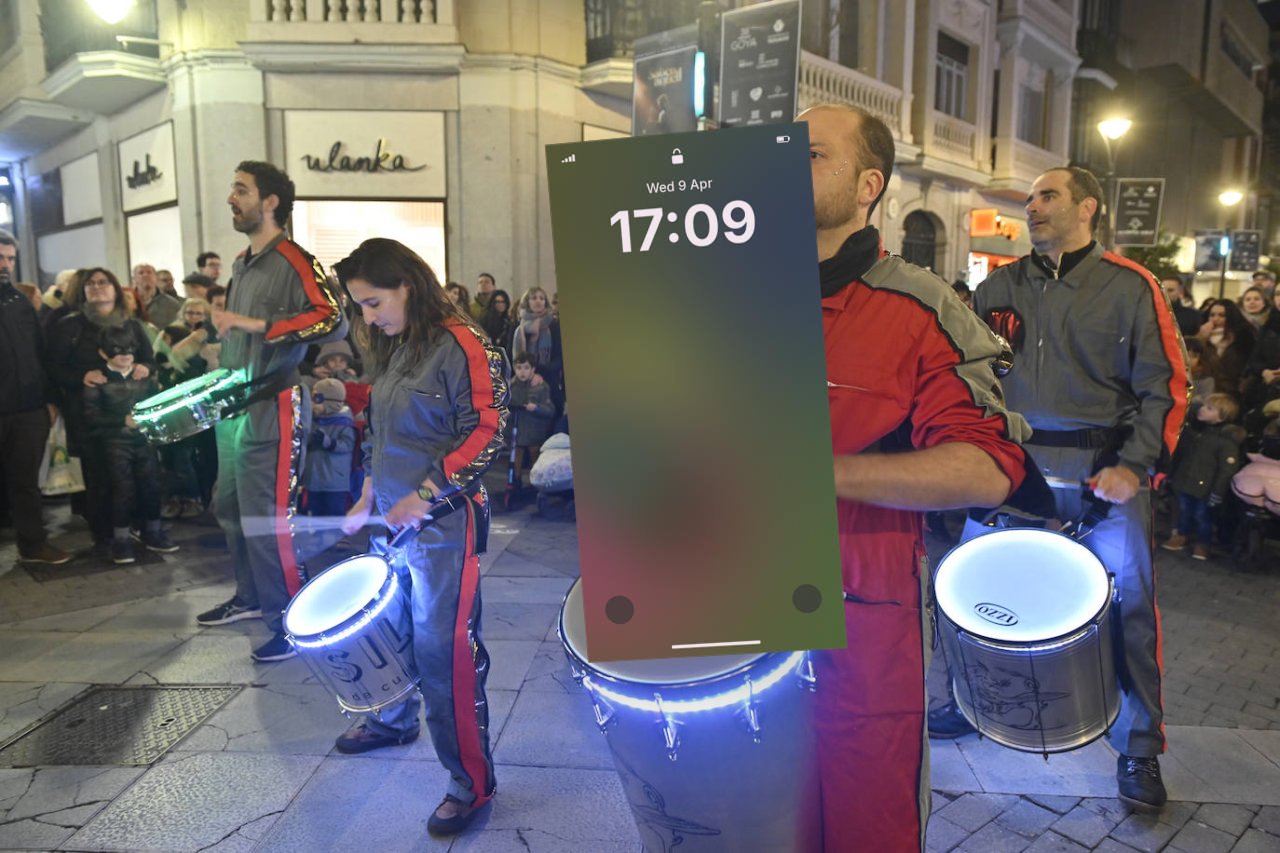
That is 17:09
